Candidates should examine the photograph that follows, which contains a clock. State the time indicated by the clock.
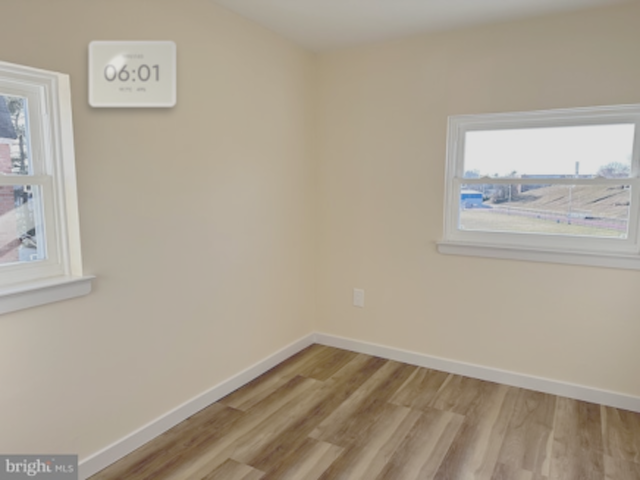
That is 6:01
